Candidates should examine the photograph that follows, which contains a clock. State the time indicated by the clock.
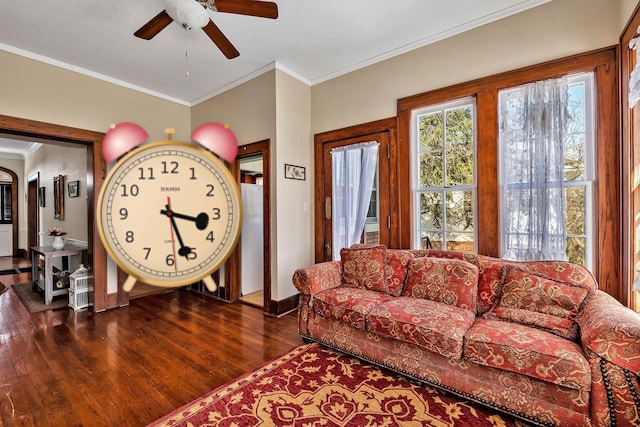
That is 3:26:29
